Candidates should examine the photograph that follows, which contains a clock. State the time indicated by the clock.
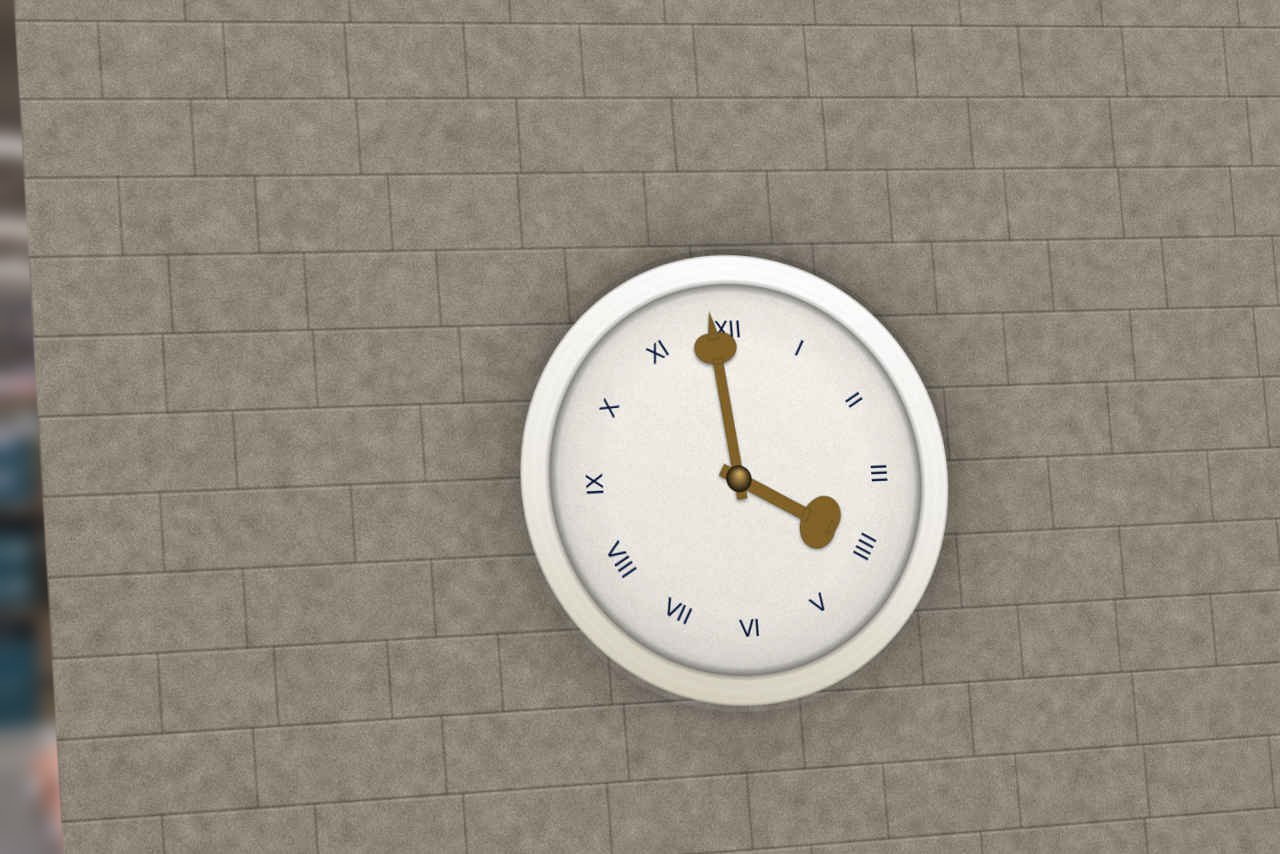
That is 3:59
